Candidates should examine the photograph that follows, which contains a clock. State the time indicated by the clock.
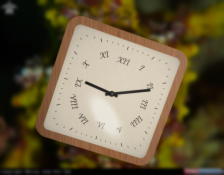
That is 9:11
